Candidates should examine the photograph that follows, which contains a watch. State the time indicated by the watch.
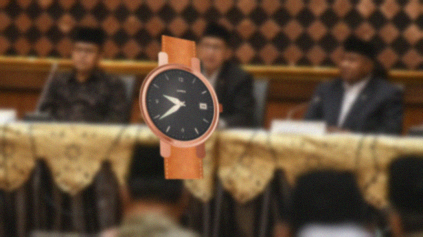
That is 9:39
